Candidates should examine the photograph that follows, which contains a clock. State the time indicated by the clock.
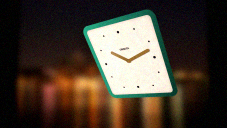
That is 10:12
